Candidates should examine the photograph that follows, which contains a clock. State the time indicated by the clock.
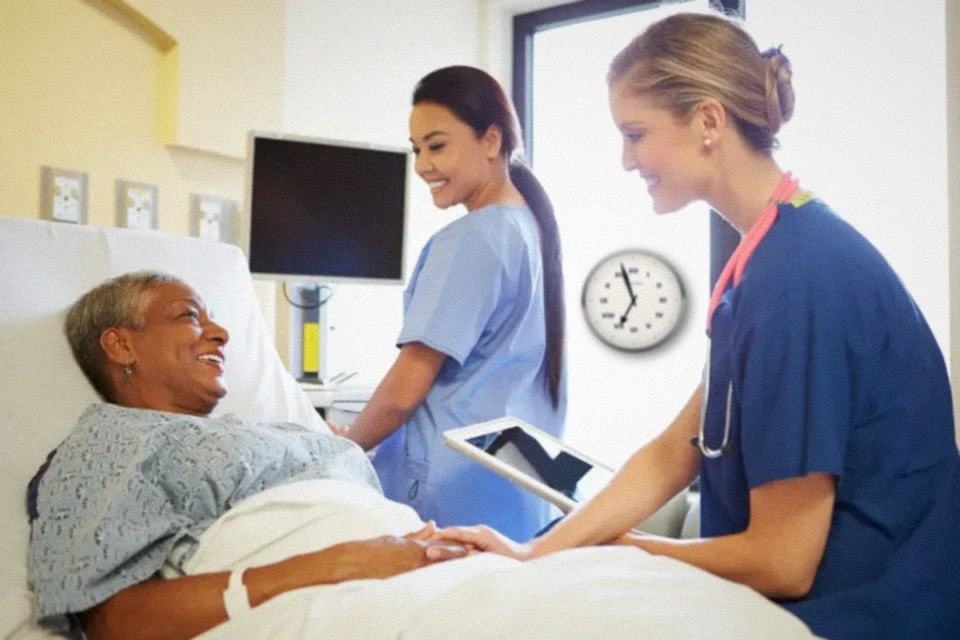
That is 6:57
